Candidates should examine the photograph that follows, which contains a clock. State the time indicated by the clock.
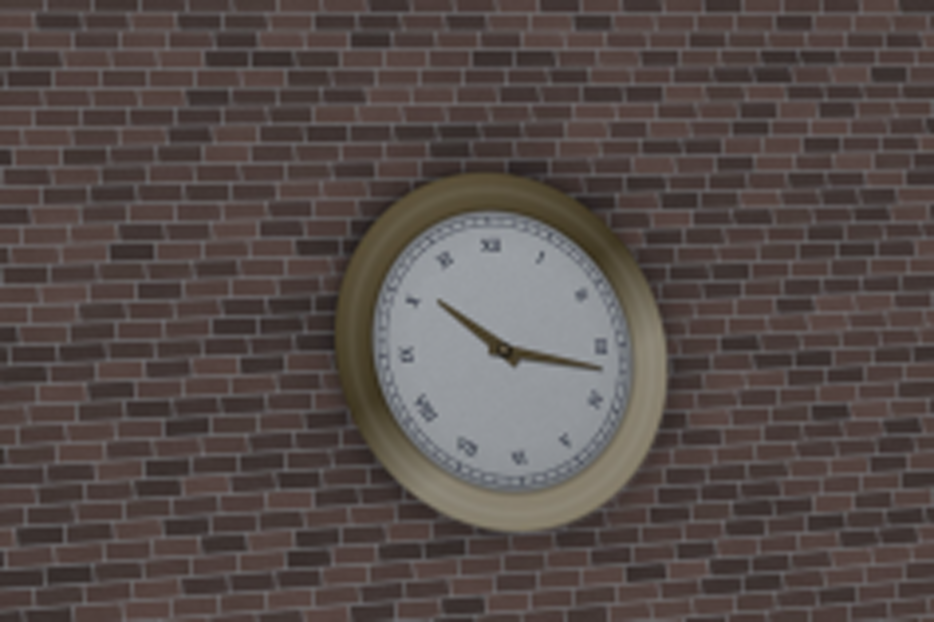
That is 10:17
